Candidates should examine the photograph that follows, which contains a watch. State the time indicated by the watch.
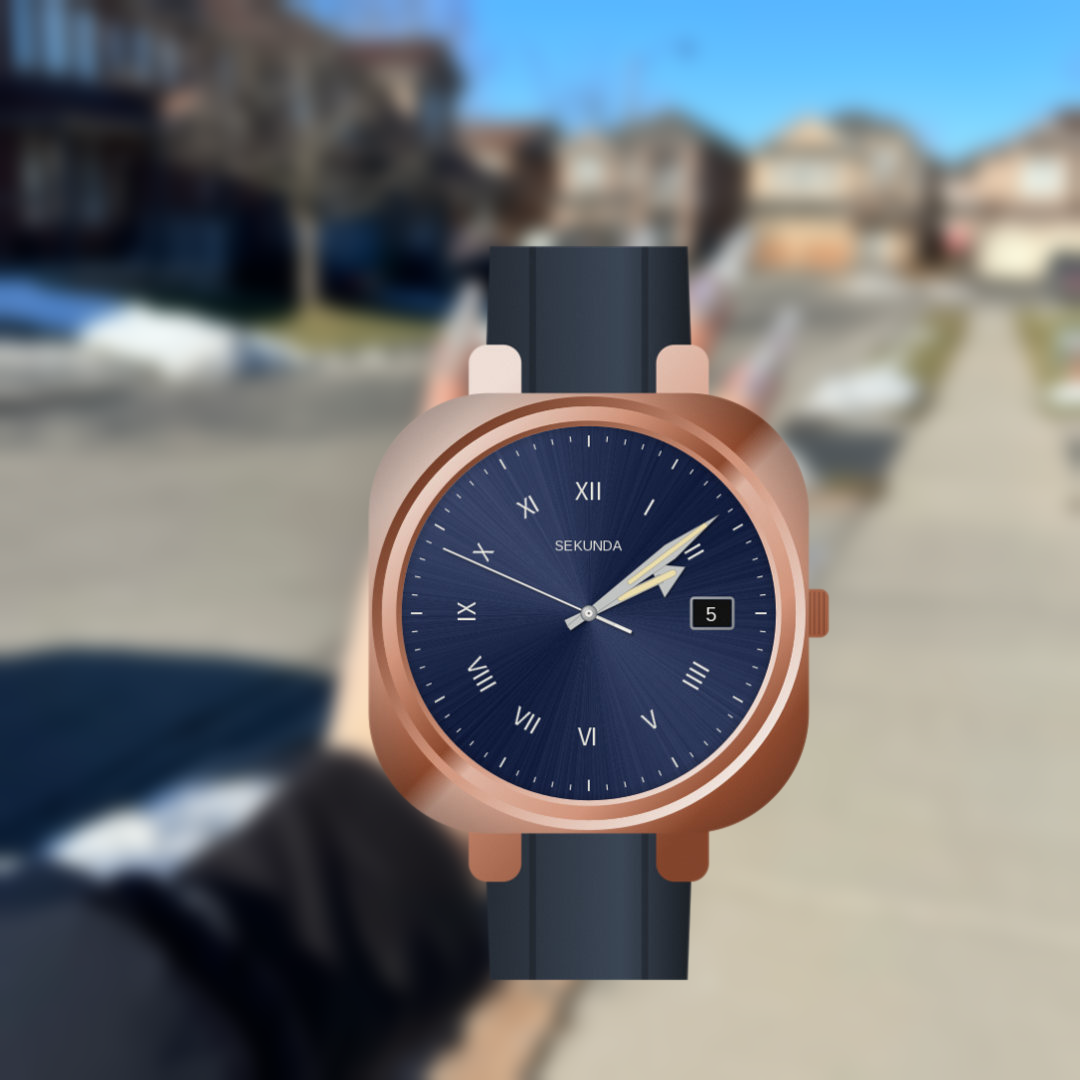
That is 2:08:49
